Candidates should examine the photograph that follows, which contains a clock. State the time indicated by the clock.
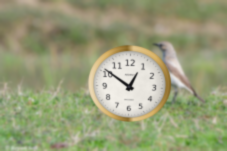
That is 12:51
